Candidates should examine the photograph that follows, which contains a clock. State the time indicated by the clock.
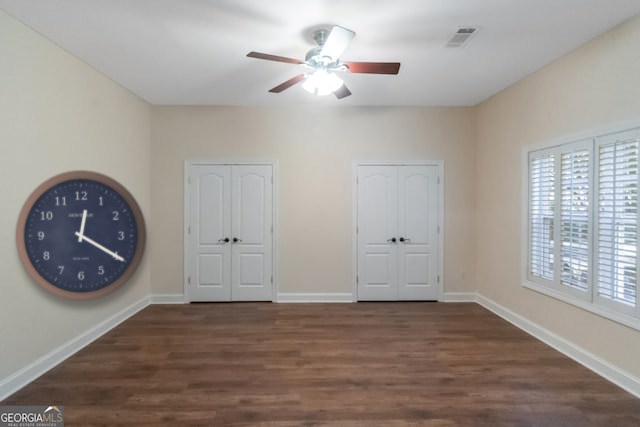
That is 12:20
